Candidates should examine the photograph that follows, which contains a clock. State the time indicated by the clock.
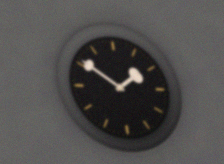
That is 1:51
